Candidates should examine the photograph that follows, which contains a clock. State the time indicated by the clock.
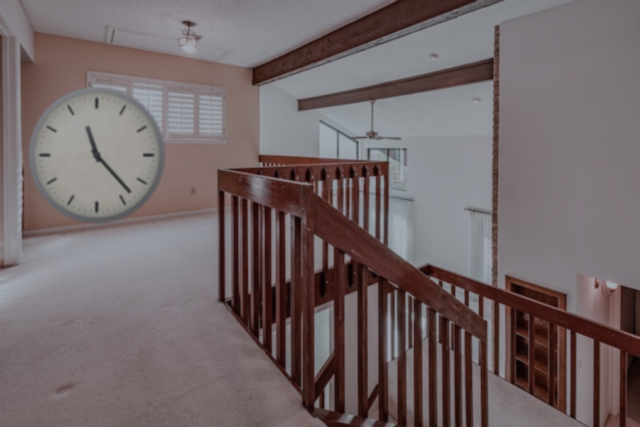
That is 11:23
